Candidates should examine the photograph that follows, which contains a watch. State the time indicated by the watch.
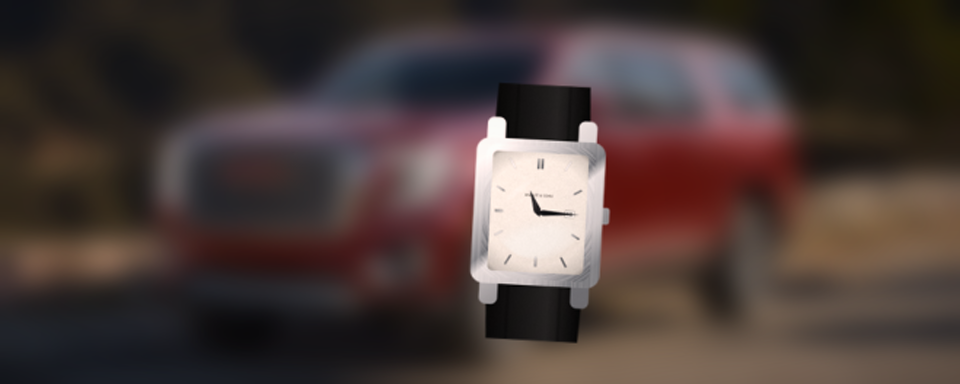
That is 11:15
